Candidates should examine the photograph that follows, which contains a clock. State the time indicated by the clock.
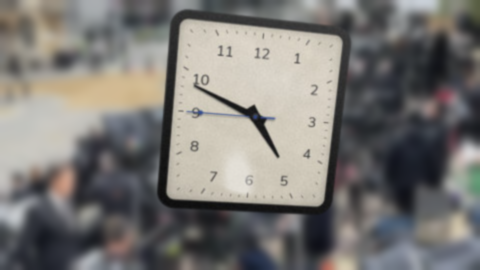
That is 4:48:45
